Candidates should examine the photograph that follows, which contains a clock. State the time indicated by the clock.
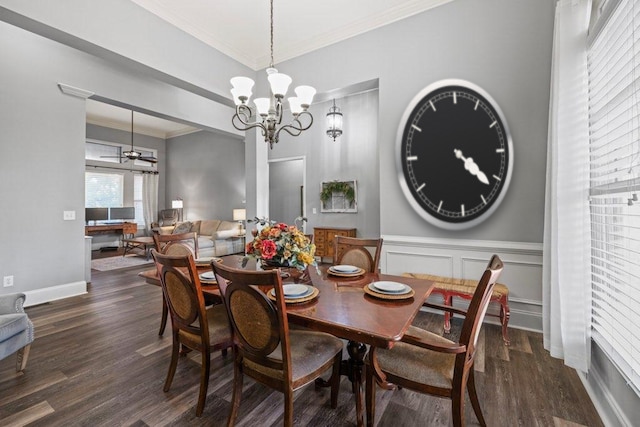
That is 4:22
